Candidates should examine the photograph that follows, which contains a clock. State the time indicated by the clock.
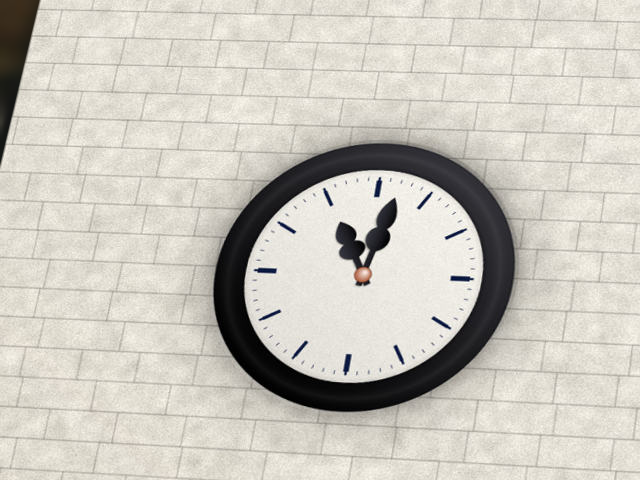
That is 11:02
